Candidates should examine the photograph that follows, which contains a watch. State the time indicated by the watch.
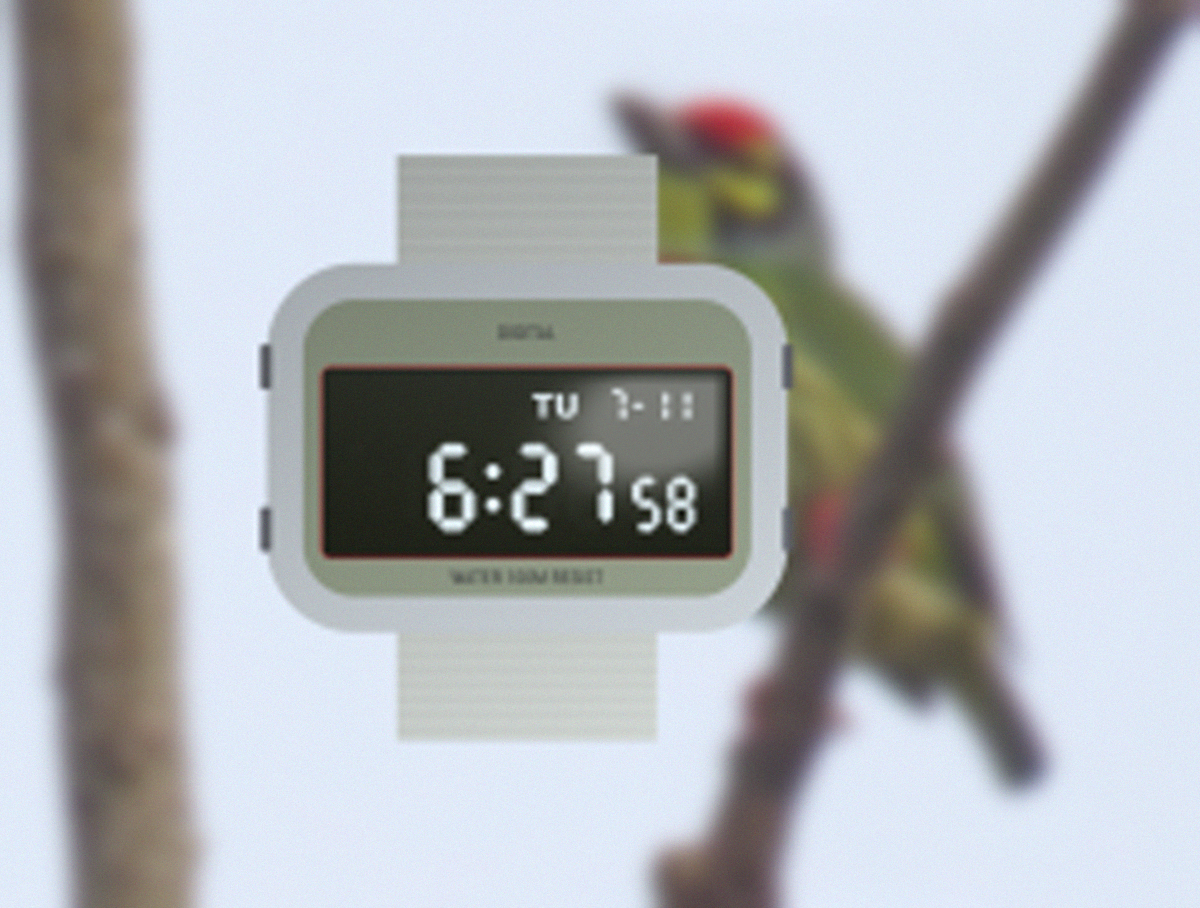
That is 6:27:58
